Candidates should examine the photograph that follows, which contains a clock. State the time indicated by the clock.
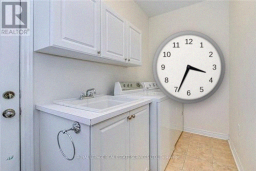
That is 3:34
